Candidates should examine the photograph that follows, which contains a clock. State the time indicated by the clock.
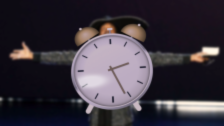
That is 2:26
